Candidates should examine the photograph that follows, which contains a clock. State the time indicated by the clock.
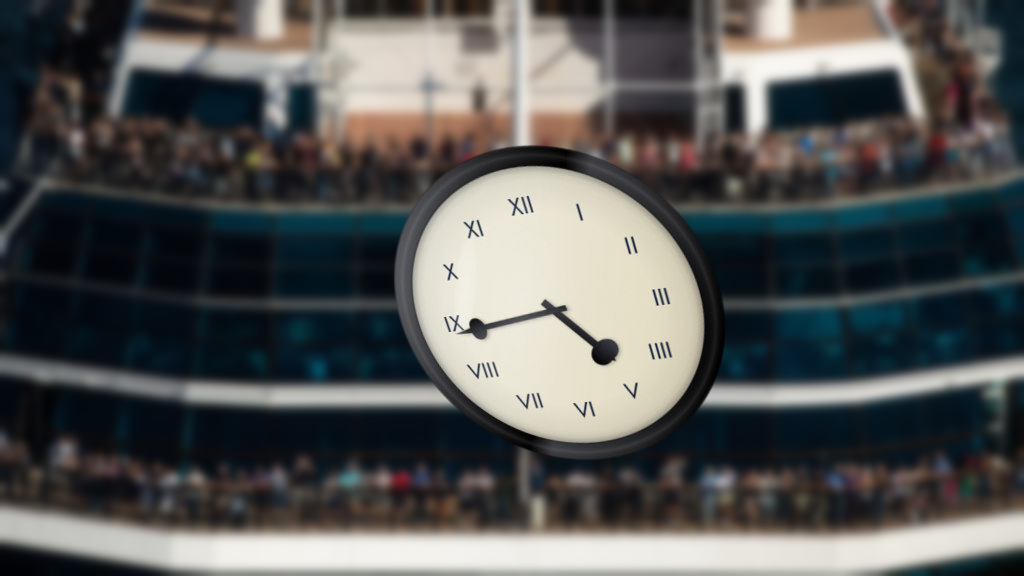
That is 4:44
